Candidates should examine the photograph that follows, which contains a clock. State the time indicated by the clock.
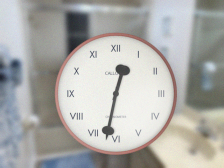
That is 12:32
